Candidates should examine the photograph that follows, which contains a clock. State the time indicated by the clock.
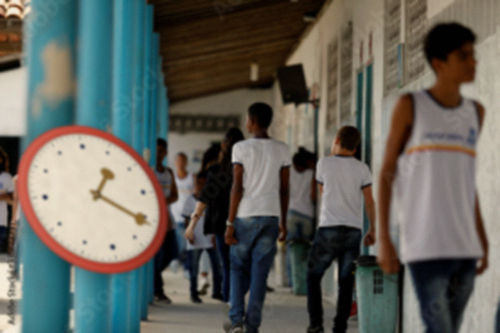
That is 1:21
